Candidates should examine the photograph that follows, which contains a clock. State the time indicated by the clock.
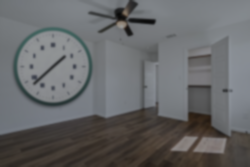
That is 1:38
